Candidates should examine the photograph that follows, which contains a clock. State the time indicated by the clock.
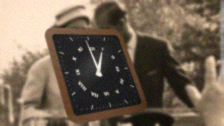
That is 12:59
